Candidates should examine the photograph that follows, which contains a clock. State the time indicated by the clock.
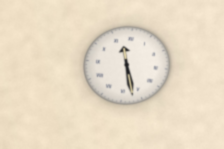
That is 11:27
